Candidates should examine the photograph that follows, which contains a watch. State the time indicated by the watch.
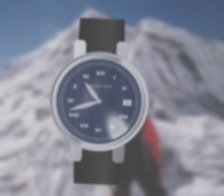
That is 10:42
